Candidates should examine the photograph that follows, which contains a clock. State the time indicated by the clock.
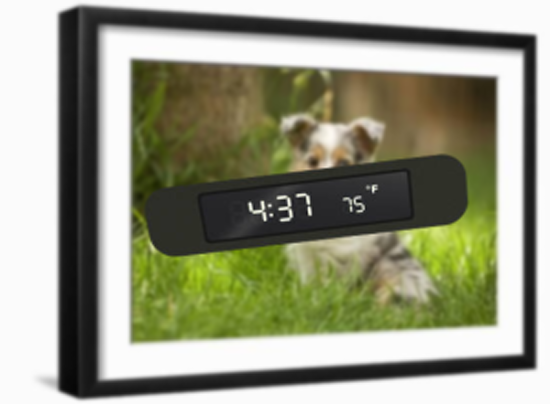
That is 4:37
